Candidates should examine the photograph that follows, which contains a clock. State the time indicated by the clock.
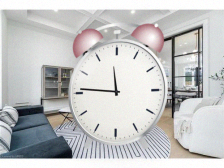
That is 11:46
